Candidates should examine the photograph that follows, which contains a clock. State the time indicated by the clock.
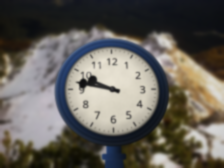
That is 9:47
